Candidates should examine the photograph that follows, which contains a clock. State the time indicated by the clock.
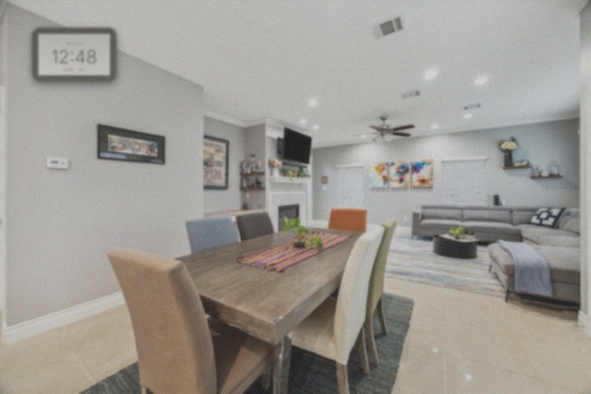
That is 12:48
